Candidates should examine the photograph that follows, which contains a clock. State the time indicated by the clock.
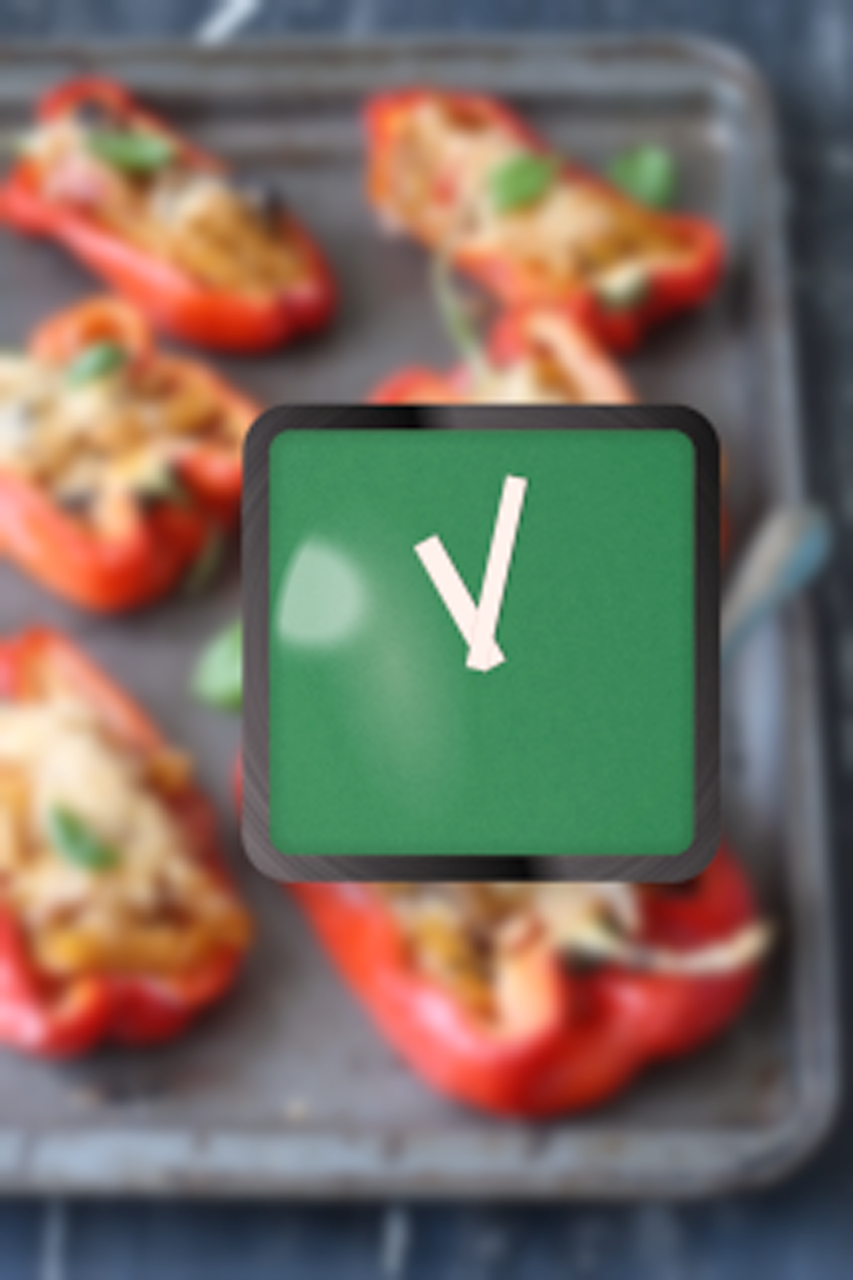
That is 11:02
